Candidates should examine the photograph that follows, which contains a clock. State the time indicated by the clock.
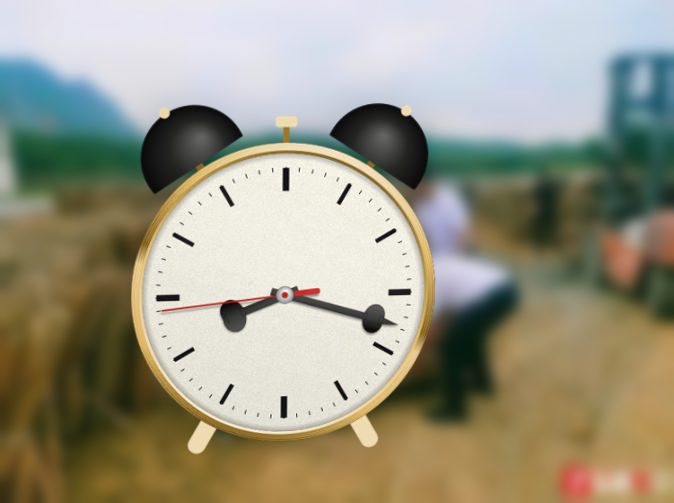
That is 8:17:44
